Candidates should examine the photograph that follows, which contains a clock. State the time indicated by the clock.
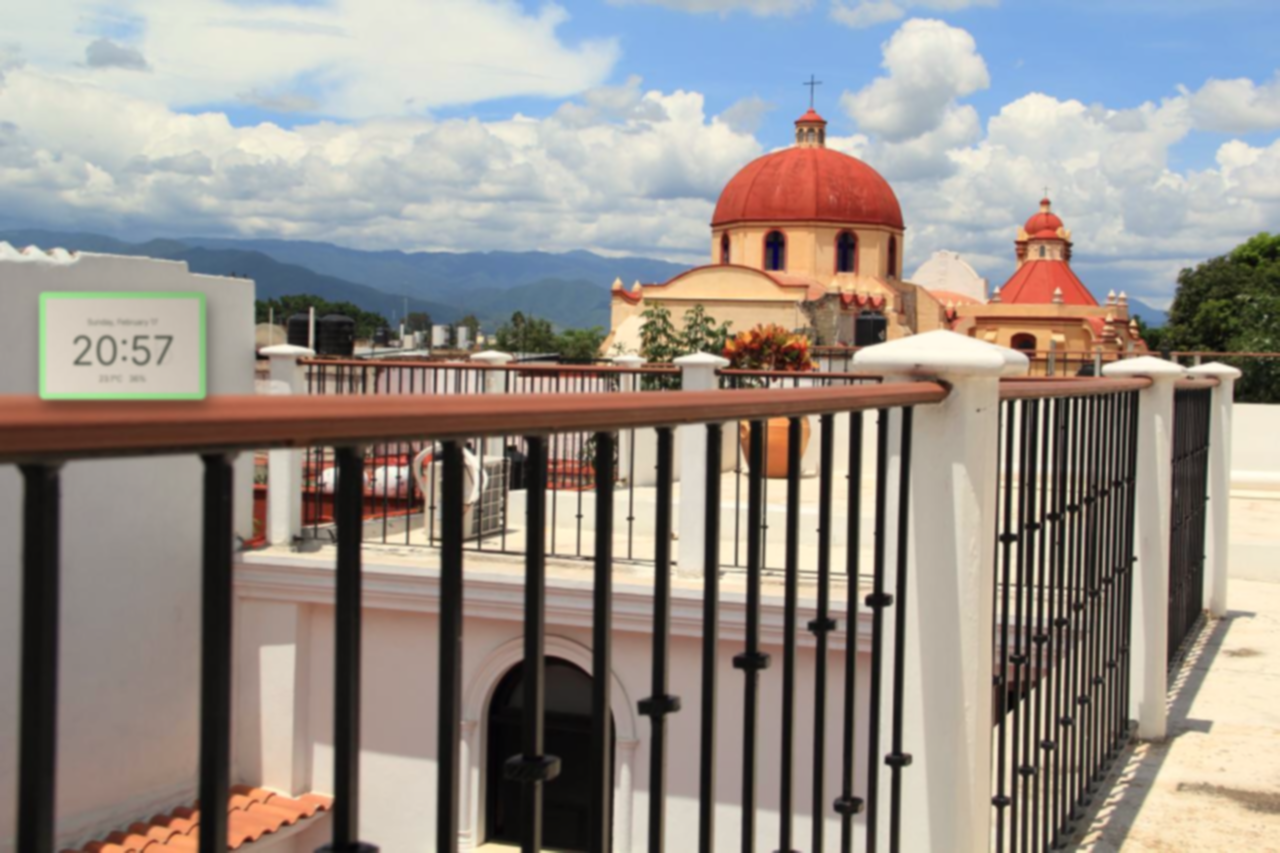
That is 20:57
